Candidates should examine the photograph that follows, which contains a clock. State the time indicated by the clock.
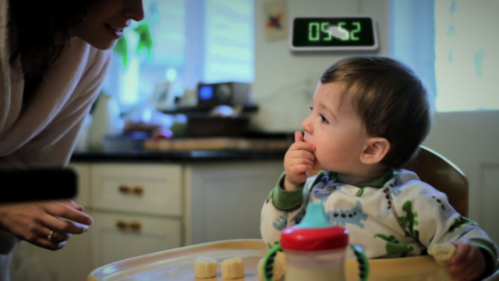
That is 5:52
